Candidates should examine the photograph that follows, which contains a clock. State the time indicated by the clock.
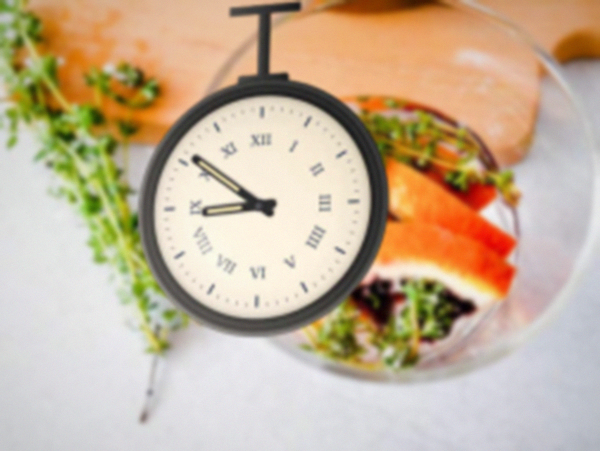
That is 8:51
